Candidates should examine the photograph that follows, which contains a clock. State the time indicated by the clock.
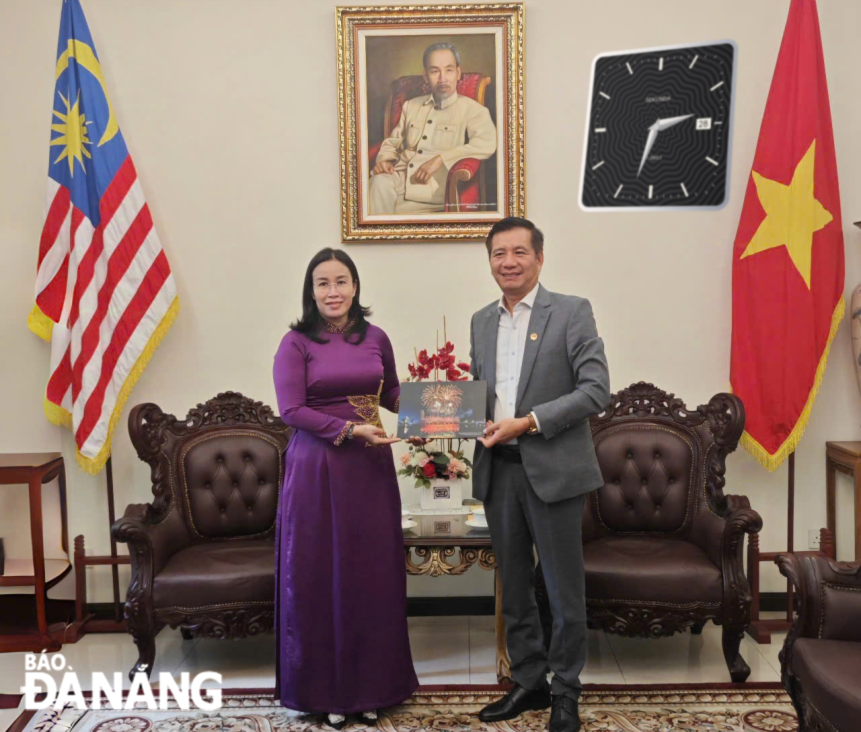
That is 2:33
